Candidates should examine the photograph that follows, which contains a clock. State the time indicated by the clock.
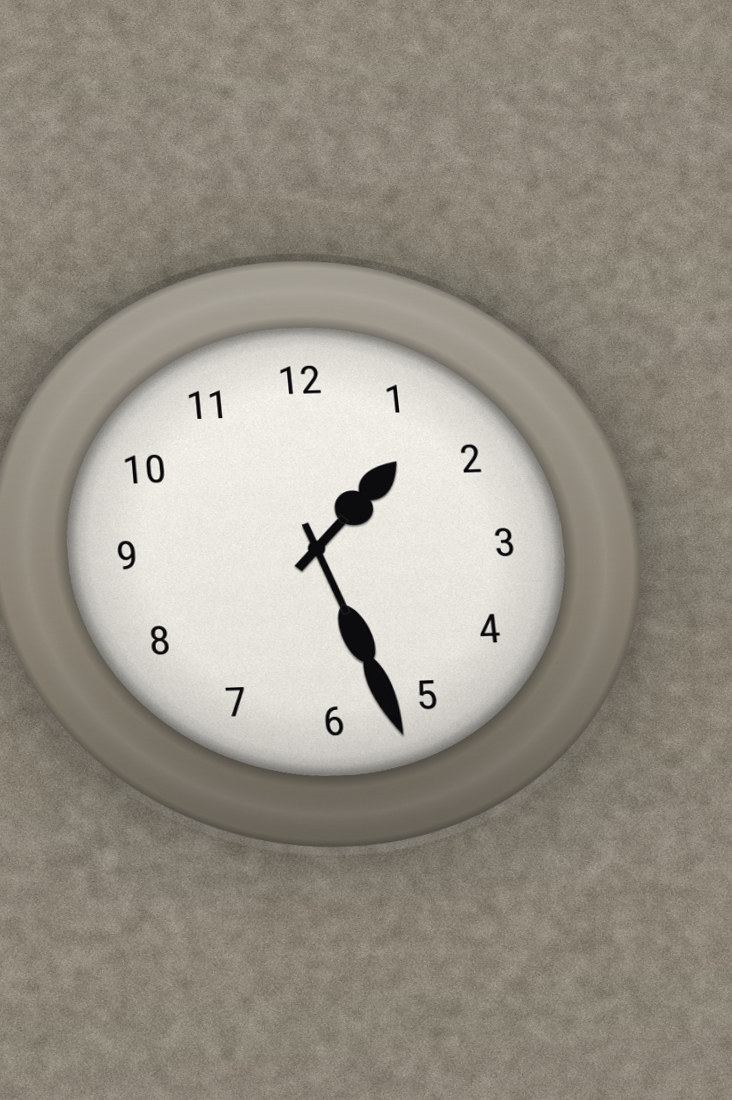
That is 1:27
